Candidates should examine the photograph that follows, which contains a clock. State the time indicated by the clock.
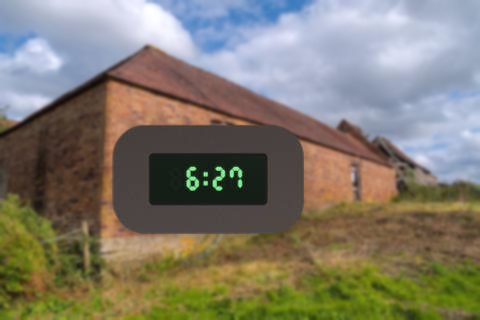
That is 6:27
